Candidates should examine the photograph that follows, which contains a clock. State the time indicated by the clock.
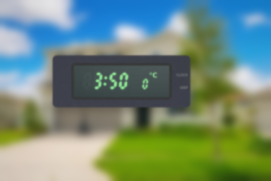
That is 3:50
